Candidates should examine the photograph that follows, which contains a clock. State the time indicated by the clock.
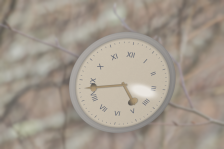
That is 4:43
